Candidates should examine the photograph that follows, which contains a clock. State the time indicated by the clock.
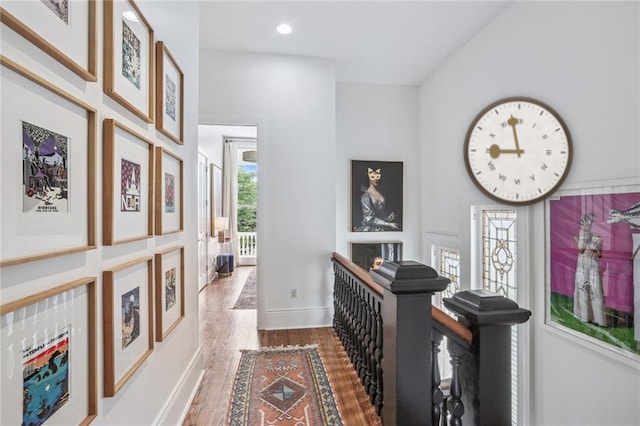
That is 8:58
